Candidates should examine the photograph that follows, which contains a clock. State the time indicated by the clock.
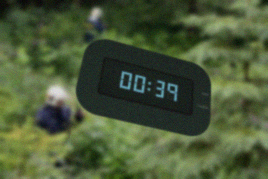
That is 0:39
